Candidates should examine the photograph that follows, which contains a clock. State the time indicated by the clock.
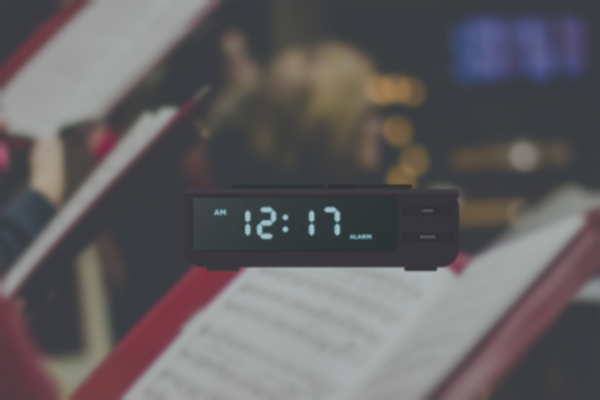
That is 12:17
